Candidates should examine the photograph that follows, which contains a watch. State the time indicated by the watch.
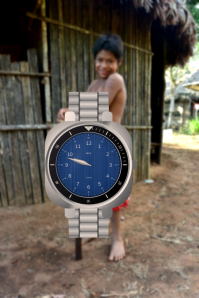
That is 9:48
